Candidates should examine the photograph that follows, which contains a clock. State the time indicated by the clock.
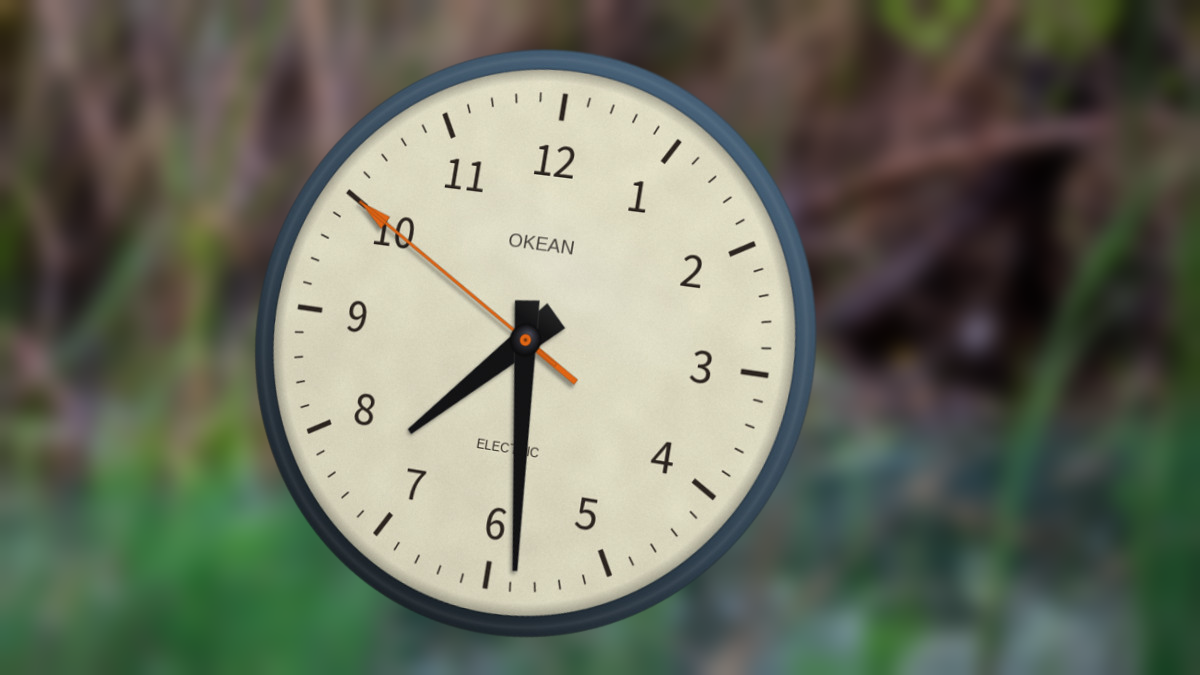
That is 7:28:50
